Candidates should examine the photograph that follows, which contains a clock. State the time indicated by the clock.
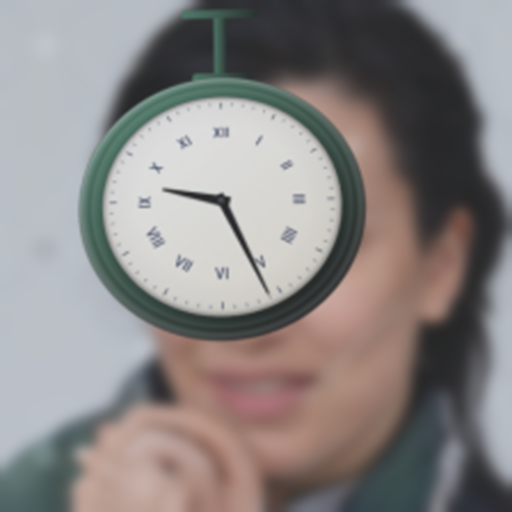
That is 9:26
